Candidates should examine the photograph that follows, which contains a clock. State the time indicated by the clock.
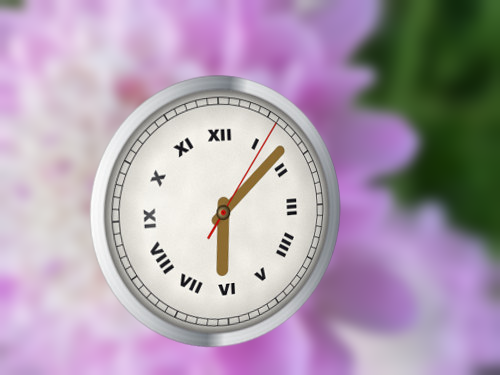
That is 6:08:06
